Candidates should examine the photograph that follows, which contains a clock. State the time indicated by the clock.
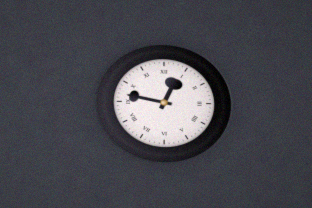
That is 12:47
